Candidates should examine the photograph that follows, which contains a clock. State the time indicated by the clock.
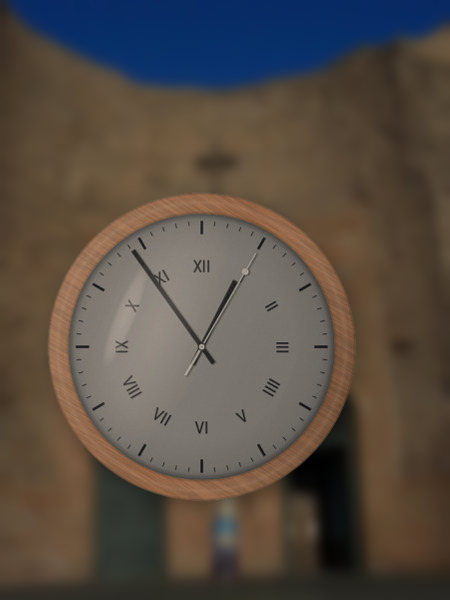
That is 12:54:05
